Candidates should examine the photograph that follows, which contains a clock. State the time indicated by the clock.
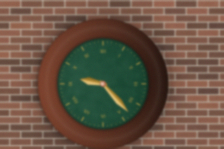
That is 9:23
